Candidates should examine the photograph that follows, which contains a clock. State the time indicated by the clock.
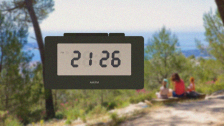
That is 21:26
